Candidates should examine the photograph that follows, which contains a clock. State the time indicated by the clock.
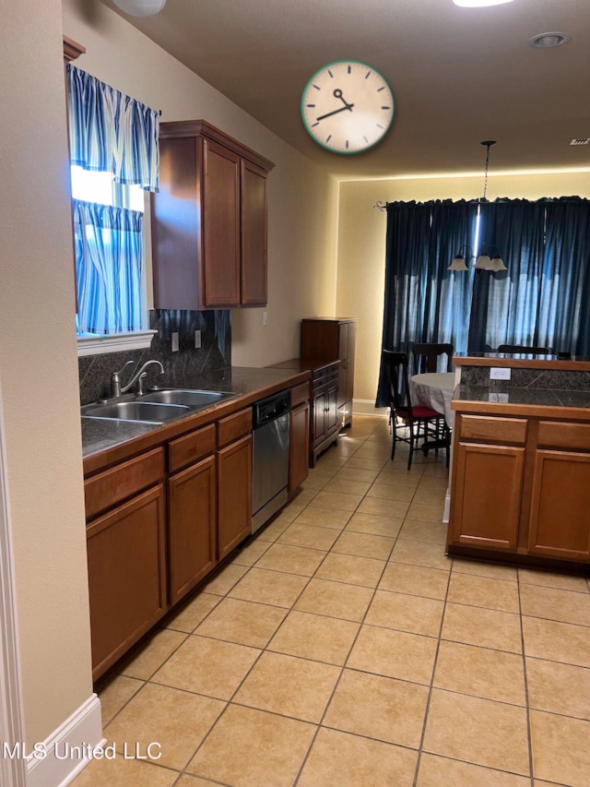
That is 10:41
